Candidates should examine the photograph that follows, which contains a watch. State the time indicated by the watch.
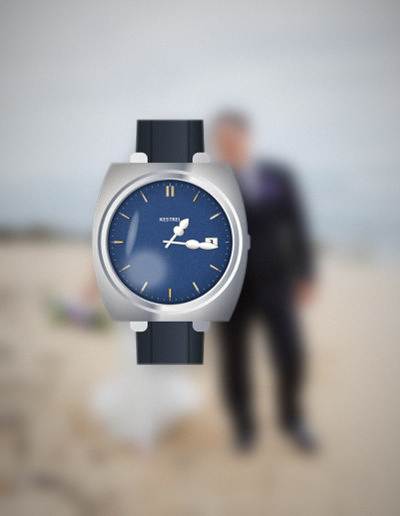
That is 1:16
